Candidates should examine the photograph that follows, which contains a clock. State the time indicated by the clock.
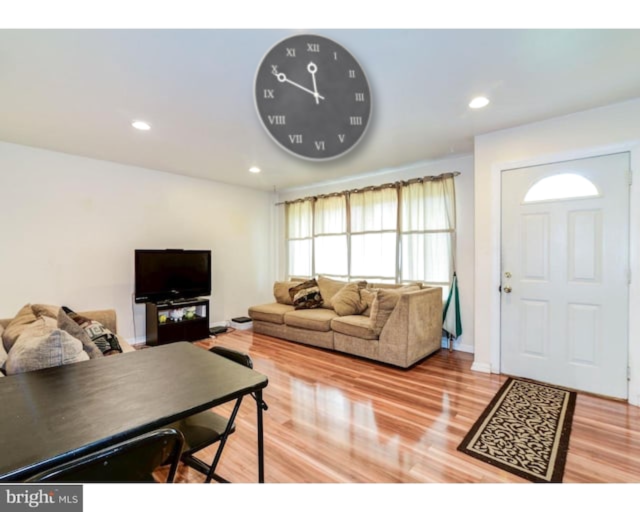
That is 11:49
